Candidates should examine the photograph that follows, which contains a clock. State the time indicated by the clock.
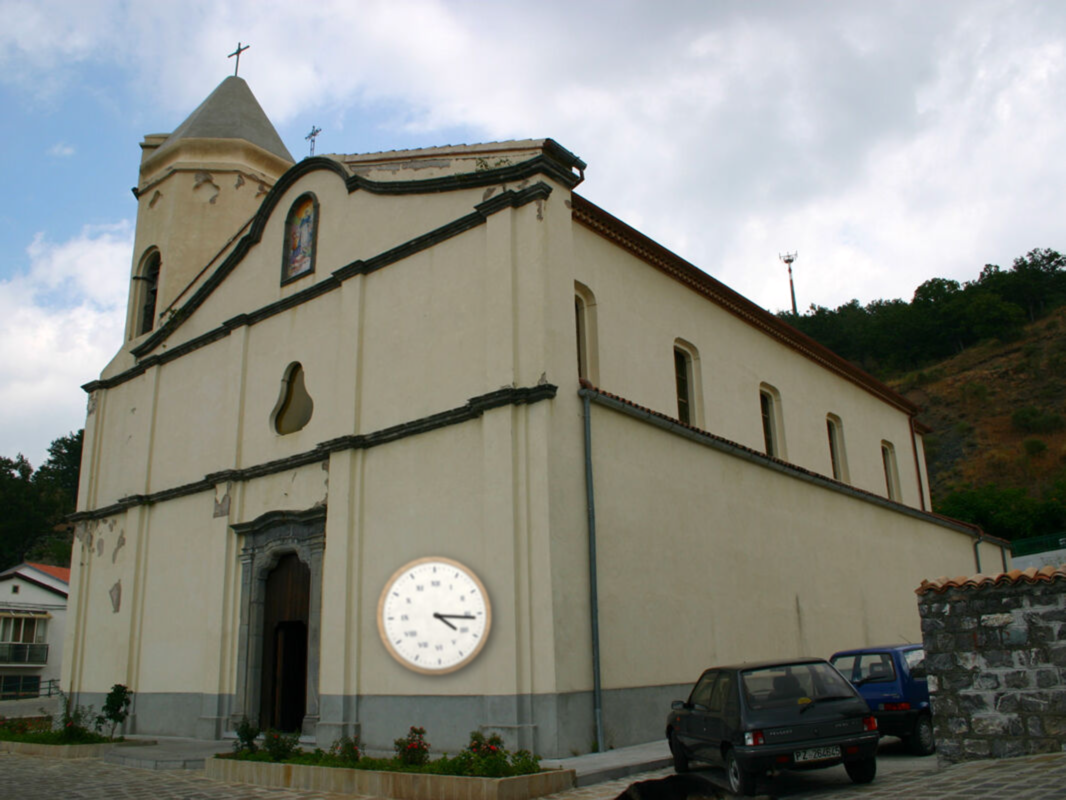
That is 4:16
